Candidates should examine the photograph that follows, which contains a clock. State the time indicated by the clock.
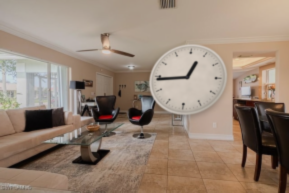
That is 12:44
